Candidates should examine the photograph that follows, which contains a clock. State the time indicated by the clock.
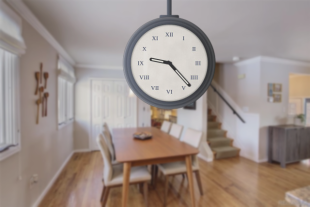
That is 9:23
